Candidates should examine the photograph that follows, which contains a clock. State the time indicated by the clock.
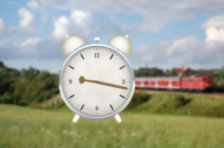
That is 9:17
